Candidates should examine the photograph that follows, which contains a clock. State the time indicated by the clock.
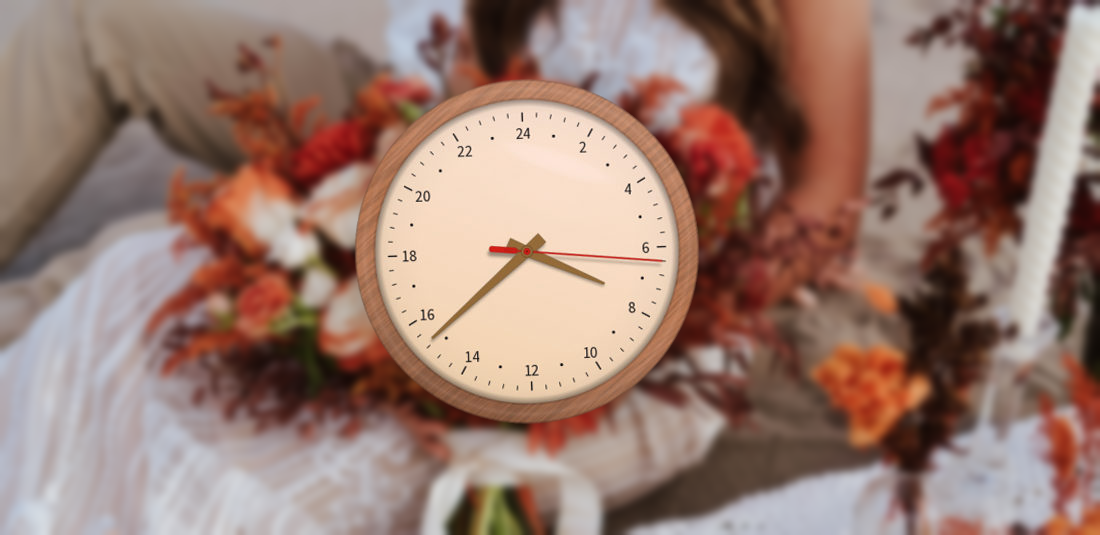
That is 7:38:16
